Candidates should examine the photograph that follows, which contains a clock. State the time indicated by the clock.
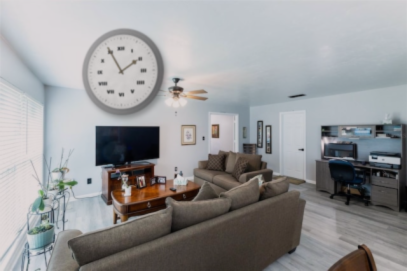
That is 1:55
